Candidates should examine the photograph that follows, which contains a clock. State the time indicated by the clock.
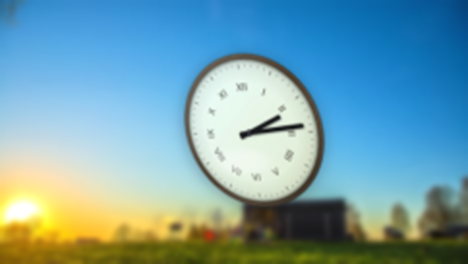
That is 2:14
